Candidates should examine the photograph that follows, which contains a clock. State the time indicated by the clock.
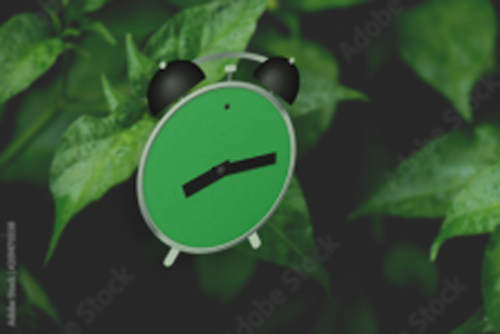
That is 8:14
